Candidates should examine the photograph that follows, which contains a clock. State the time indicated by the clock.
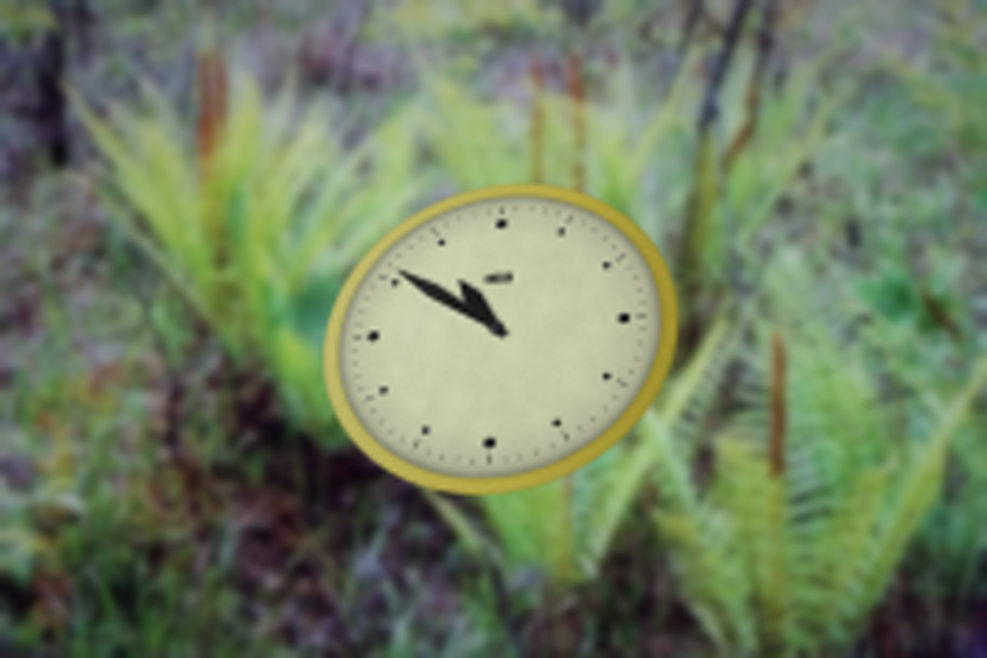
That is 10:51
